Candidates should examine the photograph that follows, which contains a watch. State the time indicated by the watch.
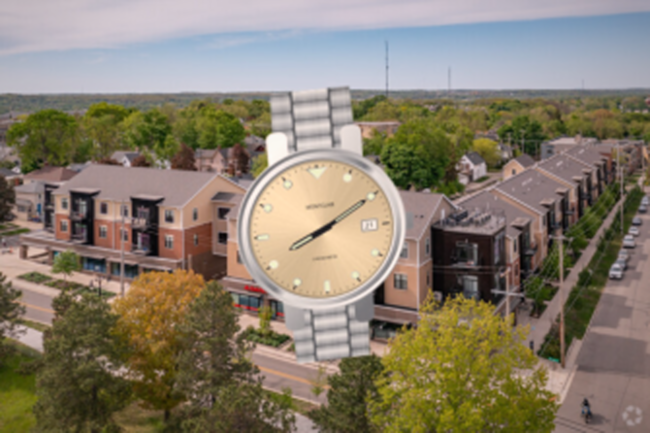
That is 8:10
